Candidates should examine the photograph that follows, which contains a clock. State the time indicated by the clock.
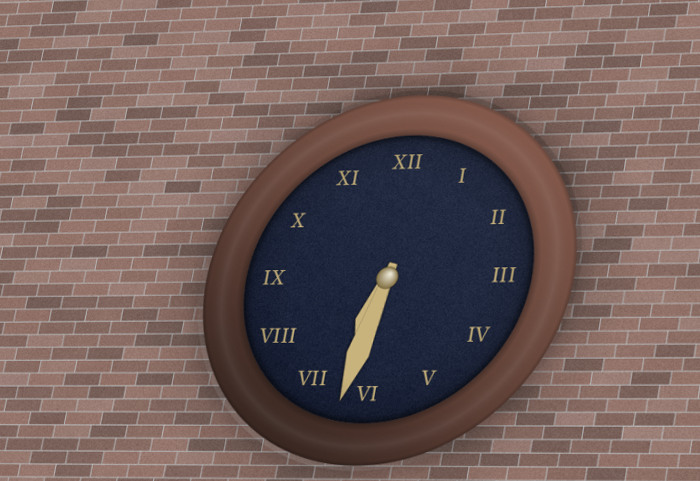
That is 6:32
